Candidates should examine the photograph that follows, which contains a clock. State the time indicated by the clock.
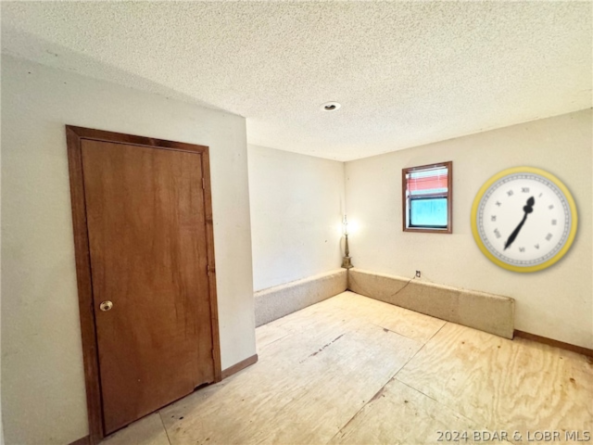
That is 12:35
